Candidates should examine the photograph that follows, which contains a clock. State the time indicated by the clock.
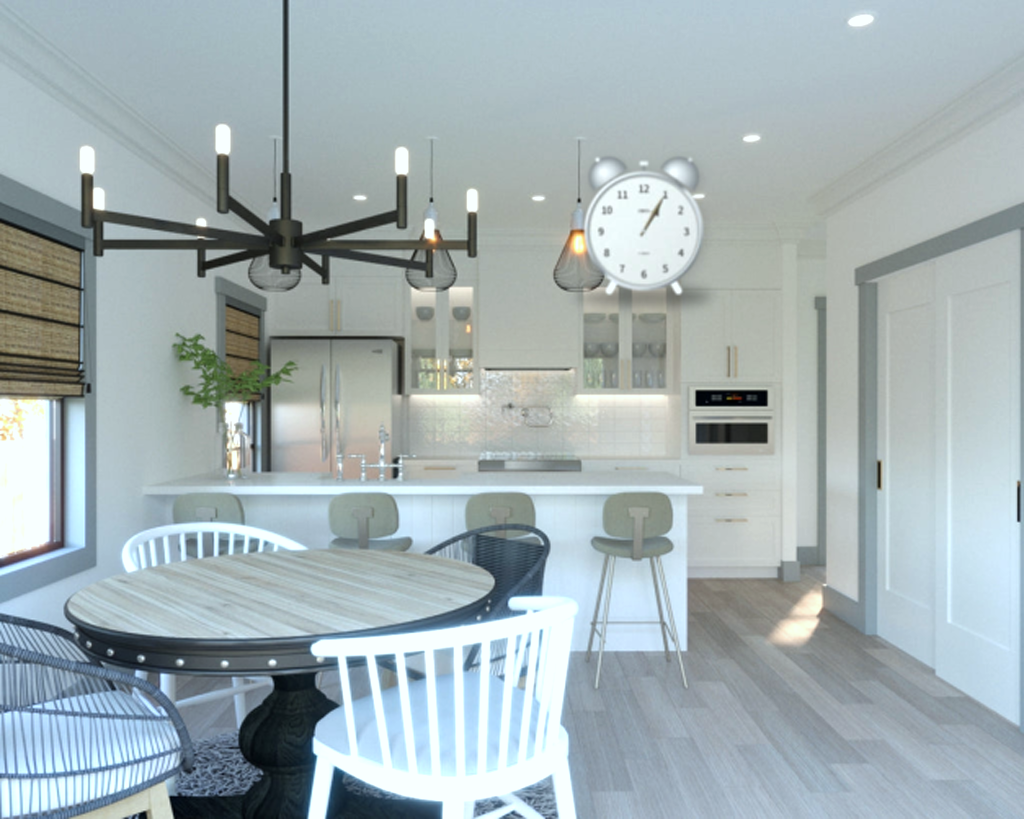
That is 1:05
